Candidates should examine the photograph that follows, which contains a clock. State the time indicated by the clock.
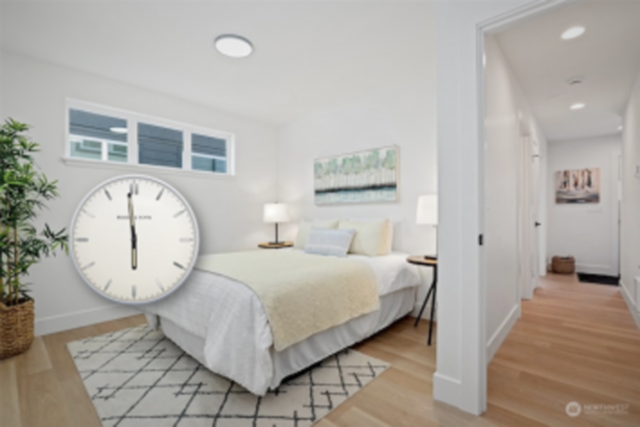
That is 5:59
